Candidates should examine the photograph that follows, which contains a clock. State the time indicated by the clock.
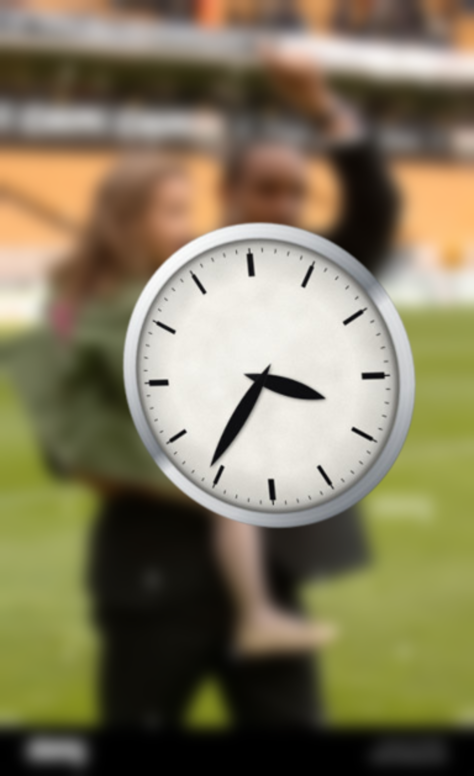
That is 3:36
